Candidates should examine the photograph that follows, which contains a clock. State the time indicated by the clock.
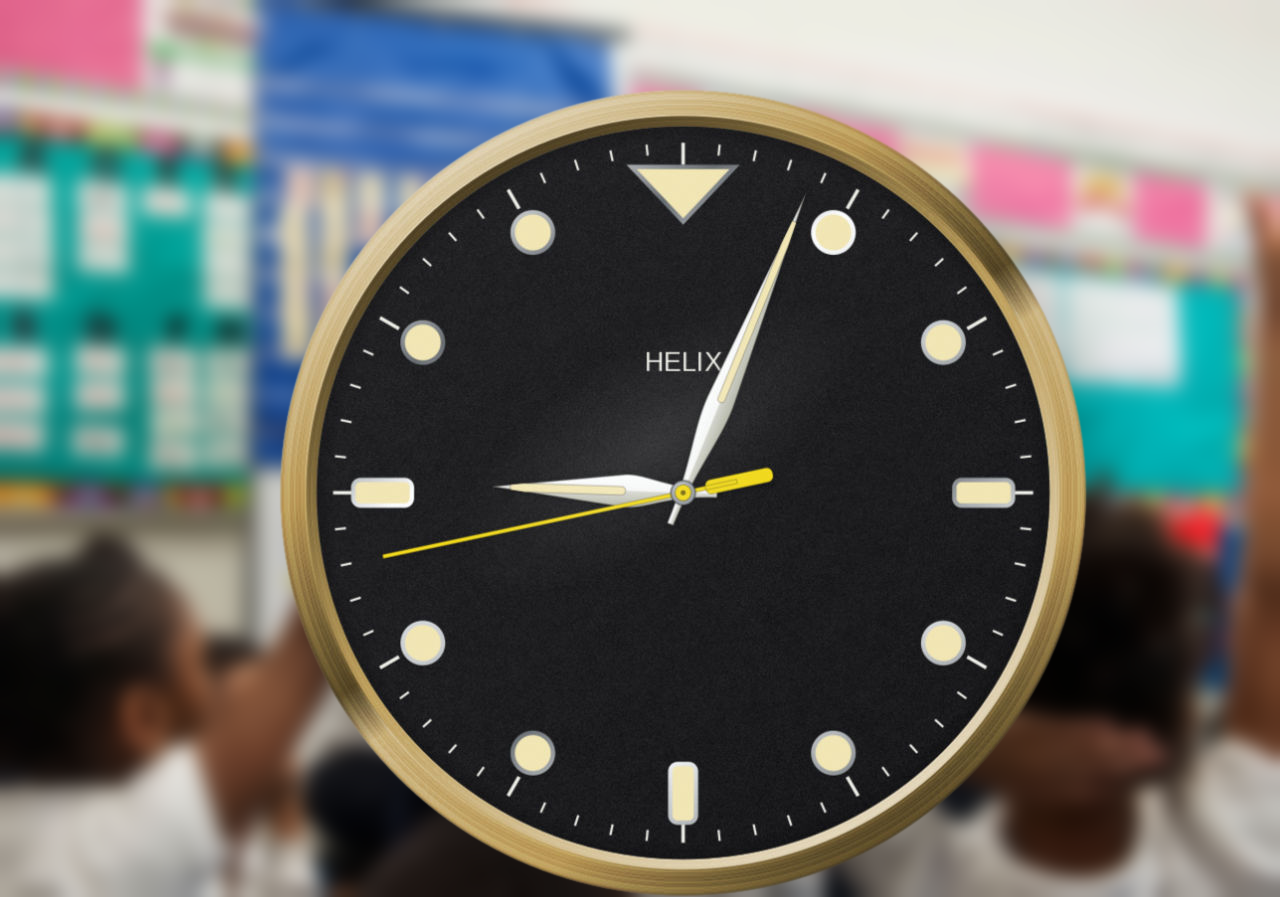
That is 9:03:43
